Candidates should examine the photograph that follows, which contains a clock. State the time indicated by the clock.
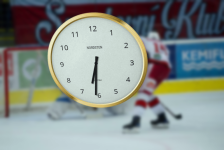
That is 6:31
